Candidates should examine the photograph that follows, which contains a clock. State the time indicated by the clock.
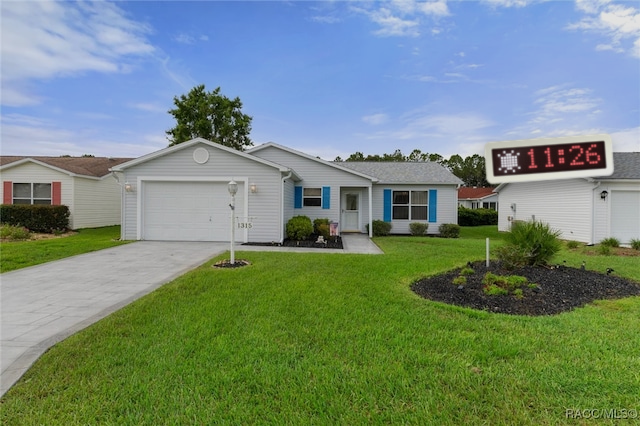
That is 11:26
